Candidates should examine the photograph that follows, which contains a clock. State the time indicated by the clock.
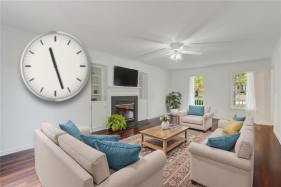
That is 11:27
